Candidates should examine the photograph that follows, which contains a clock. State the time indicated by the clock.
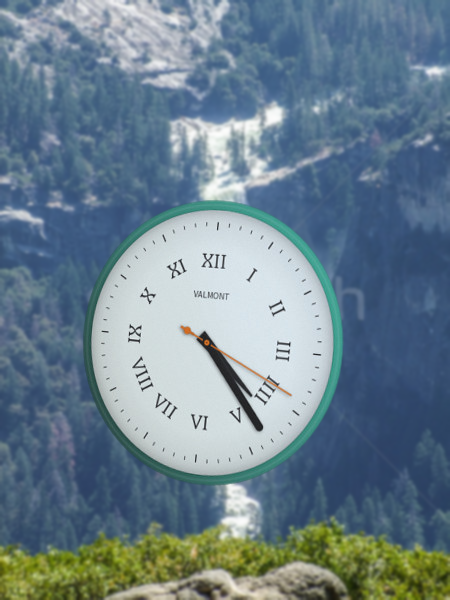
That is 4:23:19
